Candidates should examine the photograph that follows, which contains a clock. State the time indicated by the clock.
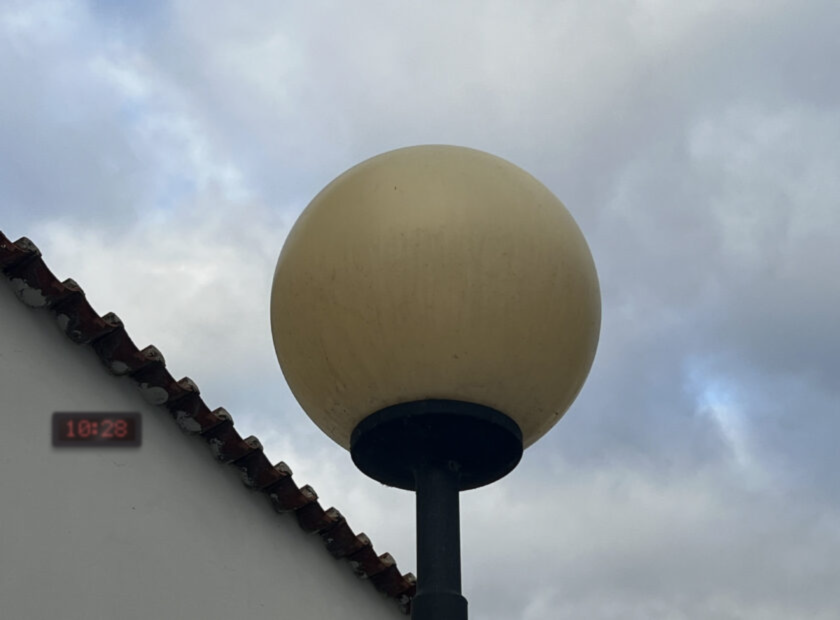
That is 10:28
